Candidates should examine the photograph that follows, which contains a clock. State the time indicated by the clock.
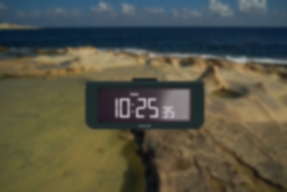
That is 10:25
